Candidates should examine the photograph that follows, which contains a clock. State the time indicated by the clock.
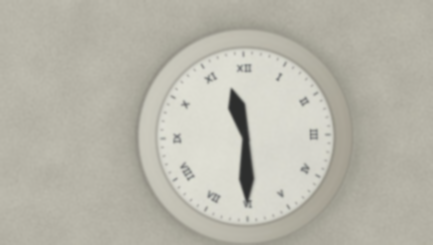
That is 11:30
